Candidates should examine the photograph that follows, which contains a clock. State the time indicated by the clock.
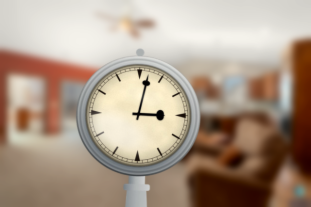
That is 3:02
